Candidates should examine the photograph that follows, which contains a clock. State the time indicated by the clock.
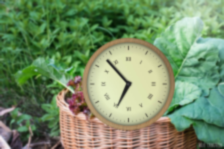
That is 6:53
